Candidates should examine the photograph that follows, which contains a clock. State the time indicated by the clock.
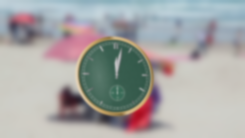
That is 12:02
